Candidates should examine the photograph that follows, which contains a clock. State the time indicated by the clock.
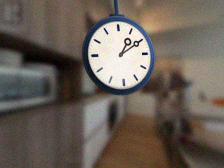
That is 1:10
